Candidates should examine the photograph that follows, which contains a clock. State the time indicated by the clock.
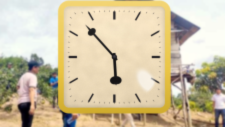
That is 5:53
